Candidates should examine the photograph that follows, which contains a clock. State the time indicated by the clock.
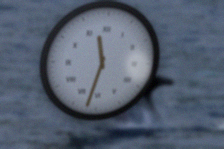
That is 11:32
